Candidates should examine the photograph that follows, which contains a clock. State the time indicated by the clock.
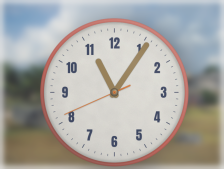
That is 11:05:41
